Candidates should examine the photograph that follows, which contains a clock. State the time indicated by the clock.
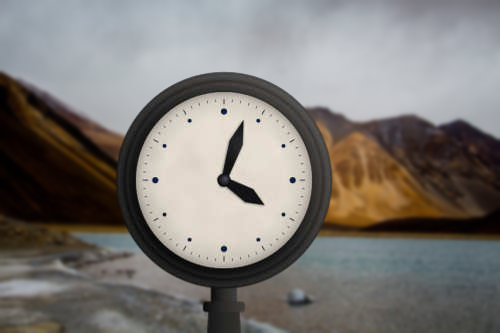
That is 4:03
